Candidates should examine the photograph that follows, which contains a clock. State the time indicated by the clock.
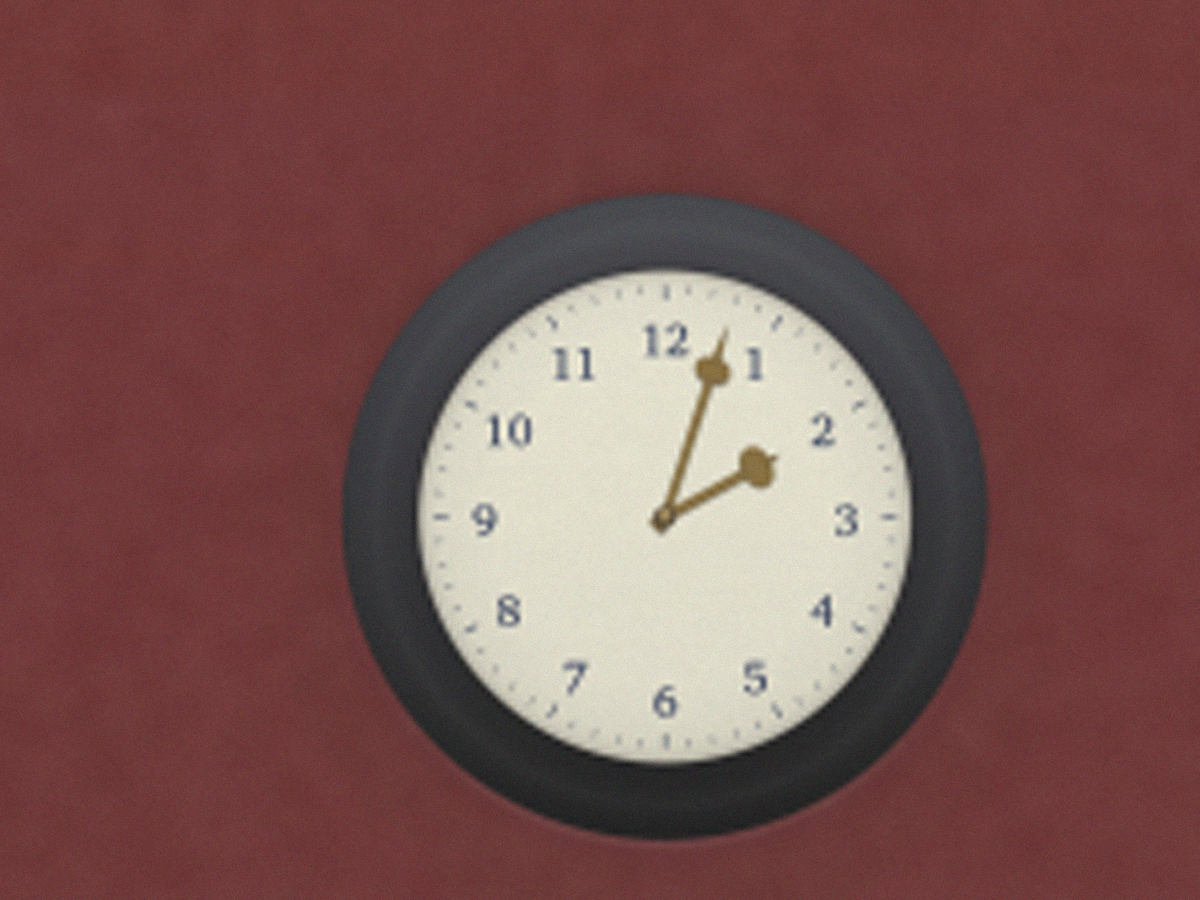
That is 2:03
